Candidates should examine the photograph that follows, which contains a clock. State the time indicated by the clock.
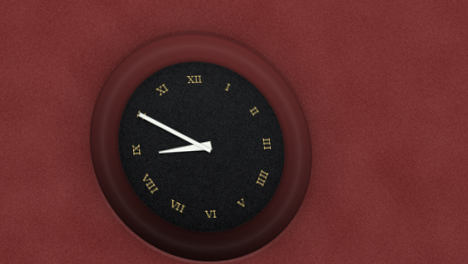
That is 8:50
